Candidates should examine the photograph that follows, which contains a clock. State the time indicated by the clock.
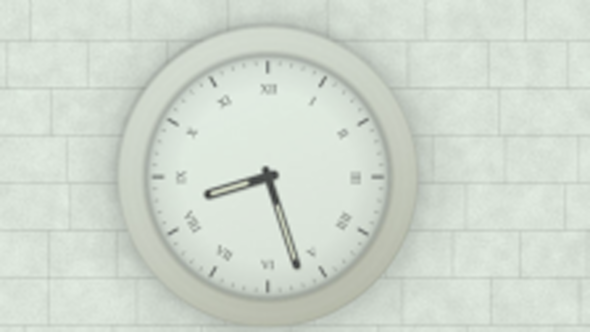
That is 8:27
